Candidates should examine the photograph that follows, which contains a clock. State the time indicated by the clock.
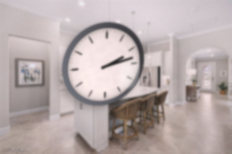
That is 2:13
